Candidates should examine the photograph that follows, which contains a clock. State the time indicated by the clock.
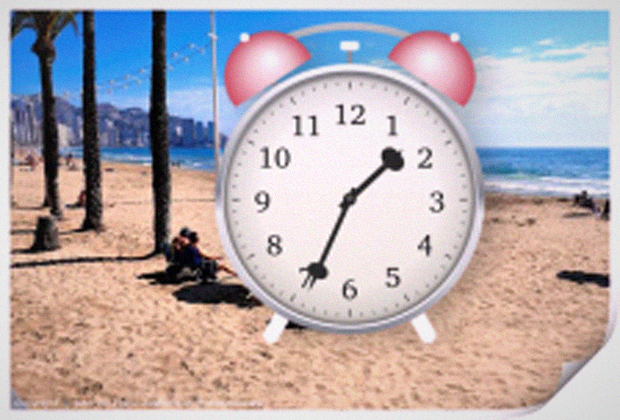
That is 1:34
